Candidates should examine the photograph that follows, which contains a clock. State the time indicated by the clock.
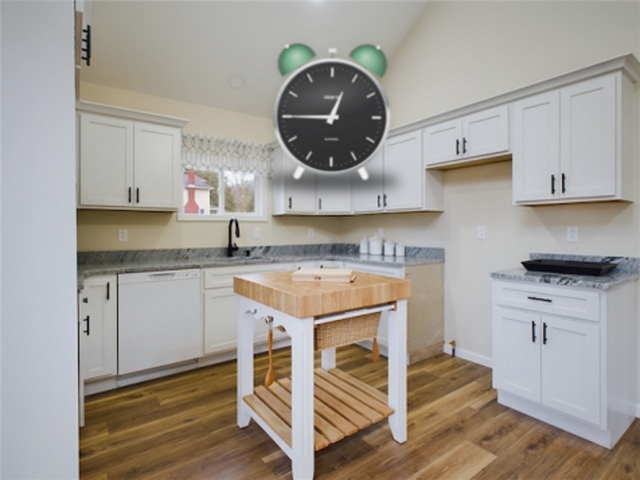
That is 12:45
